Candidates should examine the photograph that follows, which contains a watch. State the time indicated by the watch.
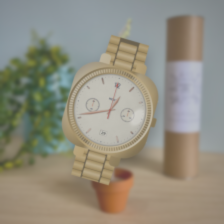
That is 12:41
